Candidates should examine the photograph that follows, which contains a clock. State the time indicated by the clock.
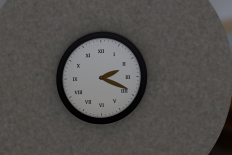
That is 2:19
